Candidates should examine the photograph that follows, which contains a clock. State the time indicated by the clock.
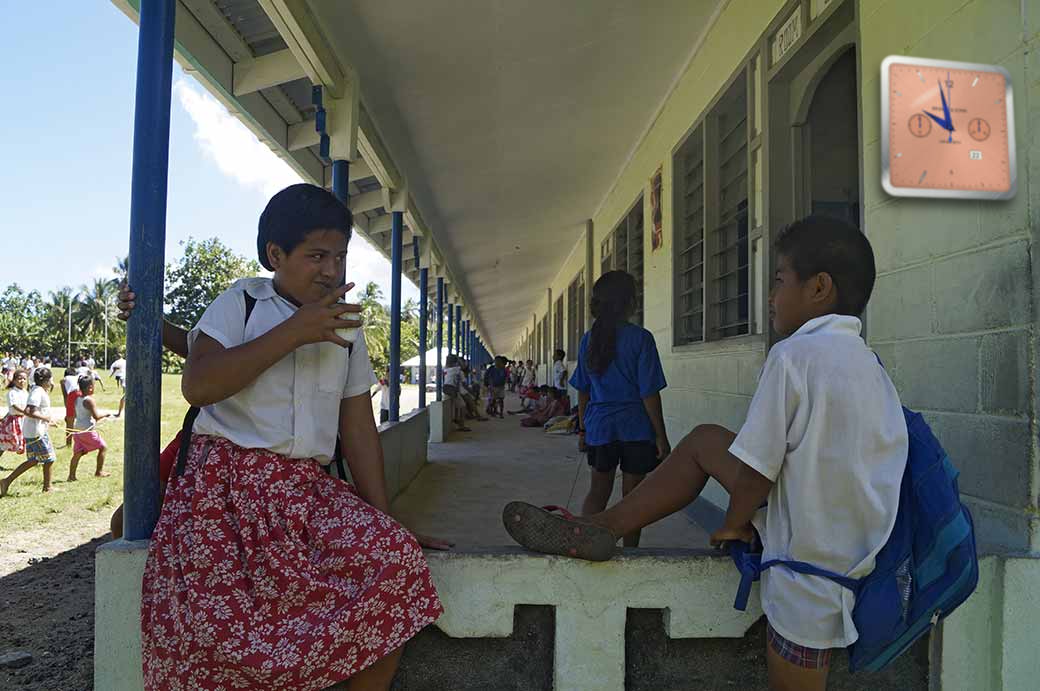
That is 9:58
